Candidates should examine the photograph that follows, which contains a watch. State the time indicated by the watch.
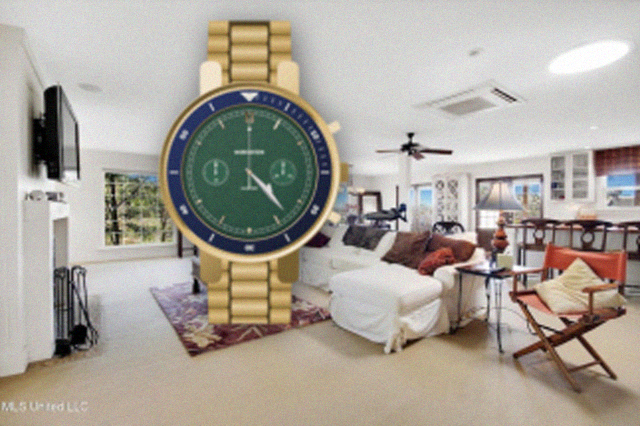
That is 4:23
